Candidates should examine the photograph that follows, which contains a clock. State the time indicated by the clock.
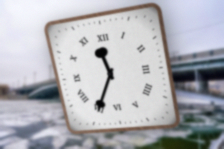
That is 11:35
